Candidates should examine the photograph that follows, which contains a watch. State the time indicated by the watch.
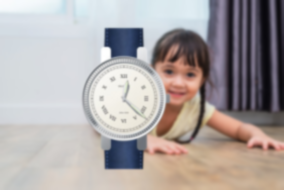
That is 12:22
